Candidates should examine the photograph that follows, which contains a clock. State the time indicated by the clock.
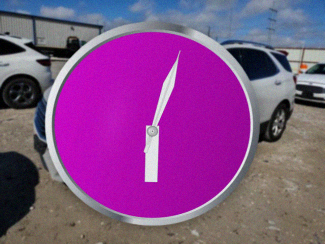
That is 6:03:03
